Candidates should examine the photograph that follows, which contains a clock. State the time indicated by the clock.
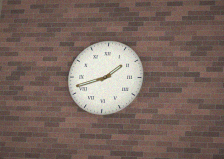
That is 1:42
